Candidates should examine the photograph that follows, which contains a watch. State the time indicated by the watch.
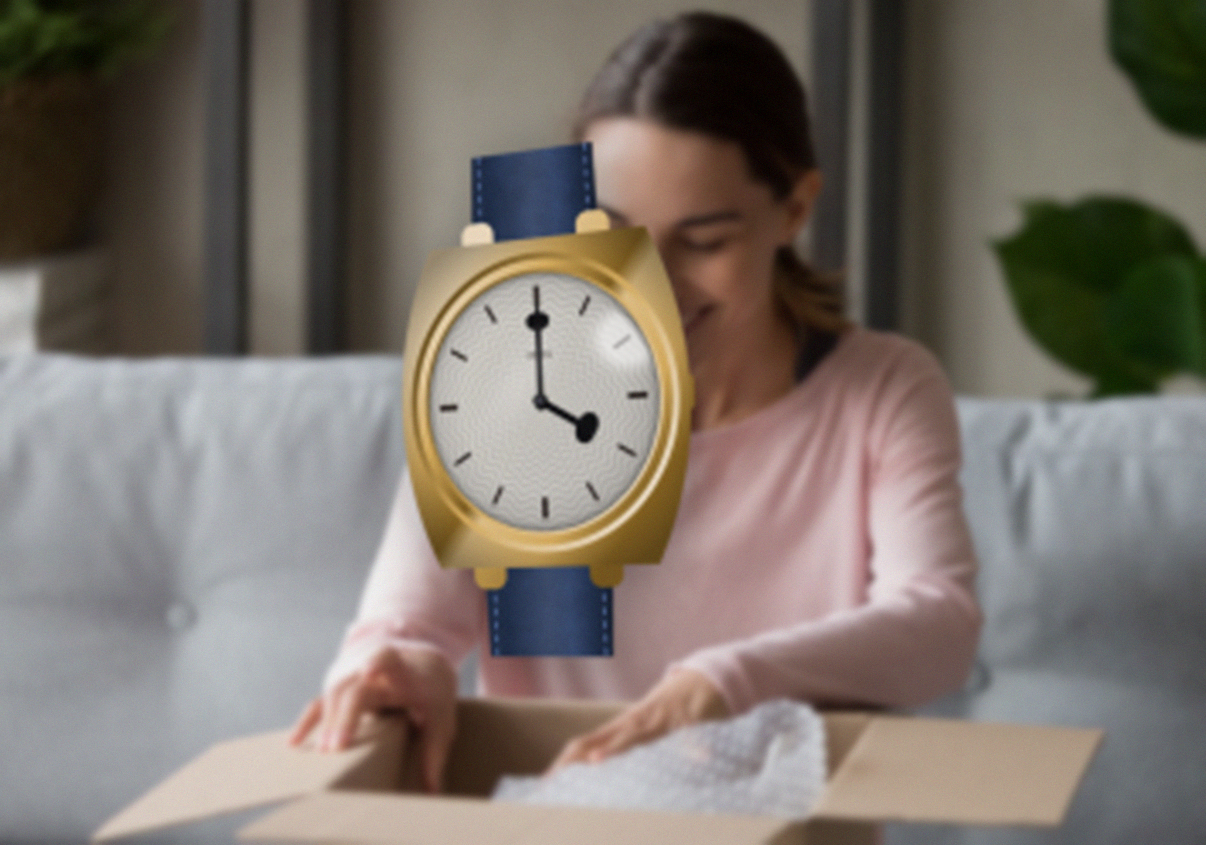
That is 4:00
